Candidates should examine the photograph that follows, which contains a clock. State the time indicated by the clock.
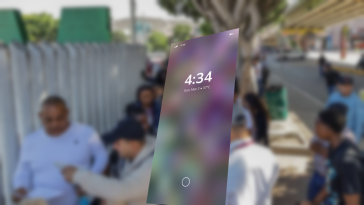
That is 4:34
